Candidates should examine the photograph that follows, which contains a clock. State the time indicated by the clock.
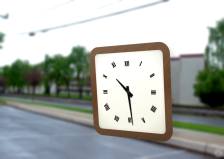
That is 10:29
